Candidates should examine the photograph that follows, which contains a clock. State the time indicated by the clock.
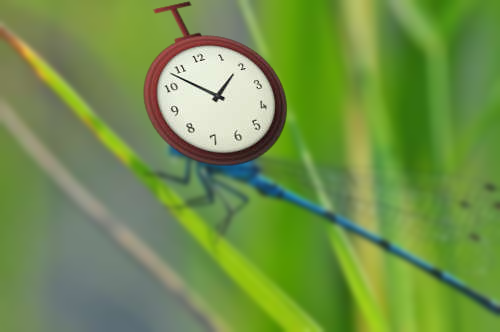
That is 1:53
